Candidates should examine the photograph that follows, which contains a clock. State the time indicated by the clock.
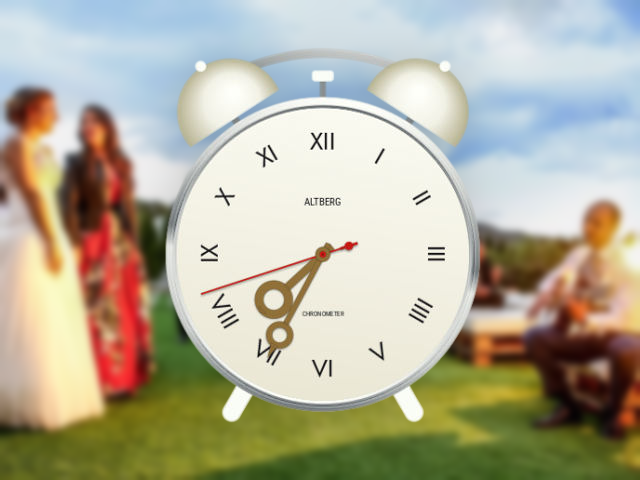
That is 7:34:42
